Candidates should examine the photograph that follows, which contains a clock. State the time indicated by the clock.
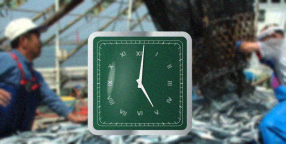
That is 5:01
